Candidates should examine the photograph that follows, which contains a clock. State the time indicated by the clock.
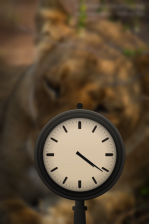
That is 4:21
